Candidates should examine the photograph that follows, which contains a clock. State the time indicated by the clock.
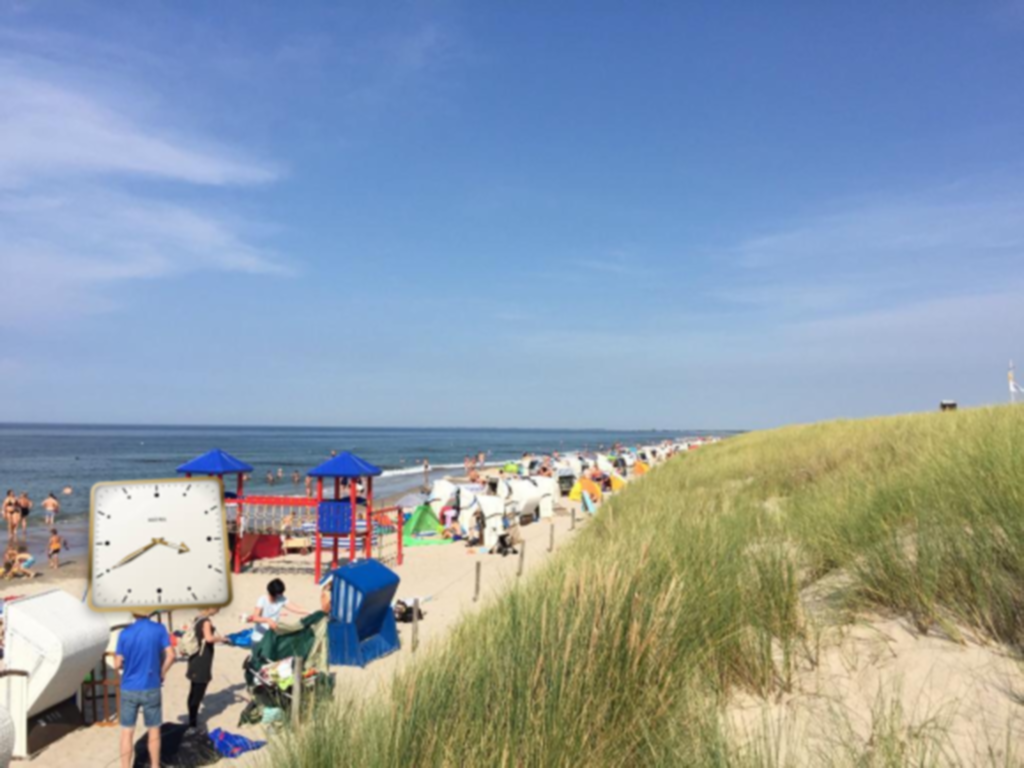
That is 3:40
